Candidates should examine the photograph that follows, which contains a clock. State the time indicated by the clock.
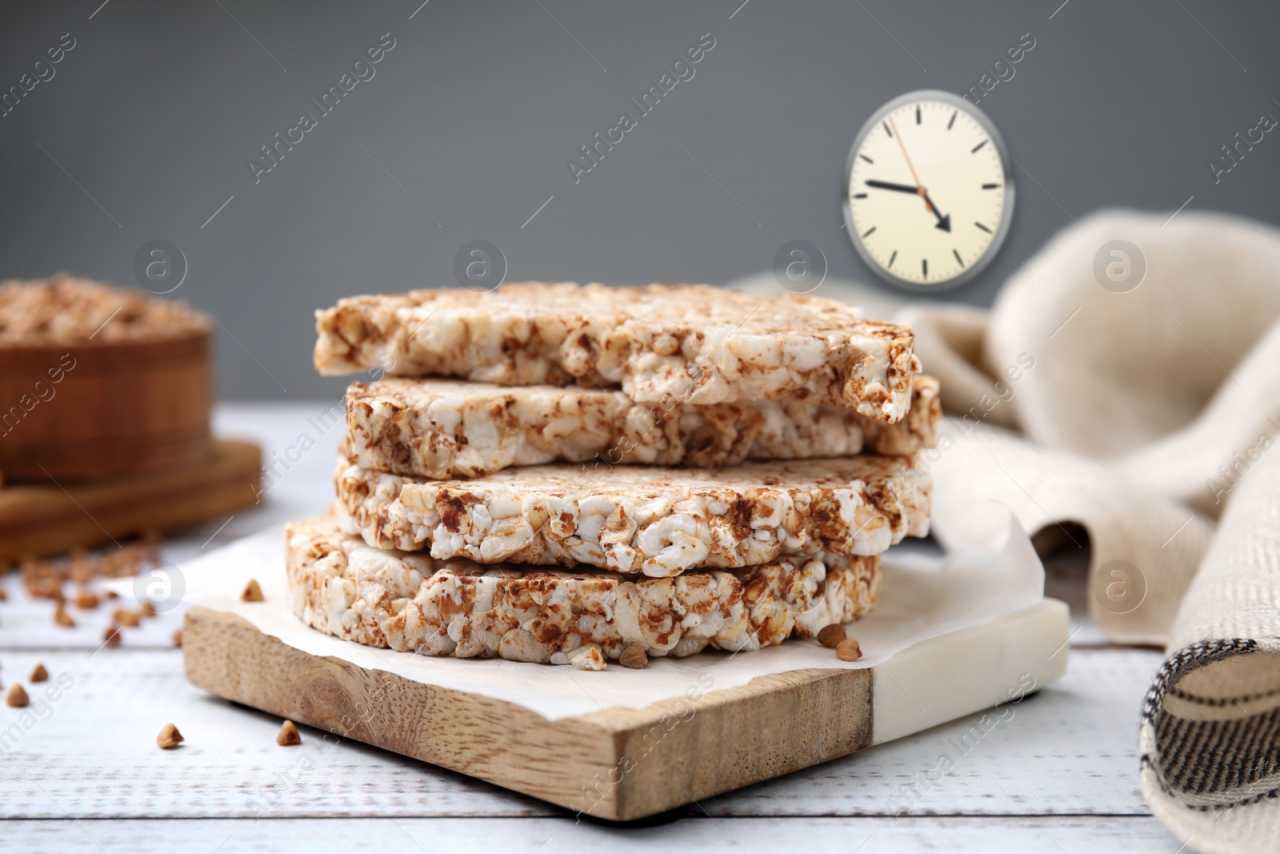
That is 4:46:56
